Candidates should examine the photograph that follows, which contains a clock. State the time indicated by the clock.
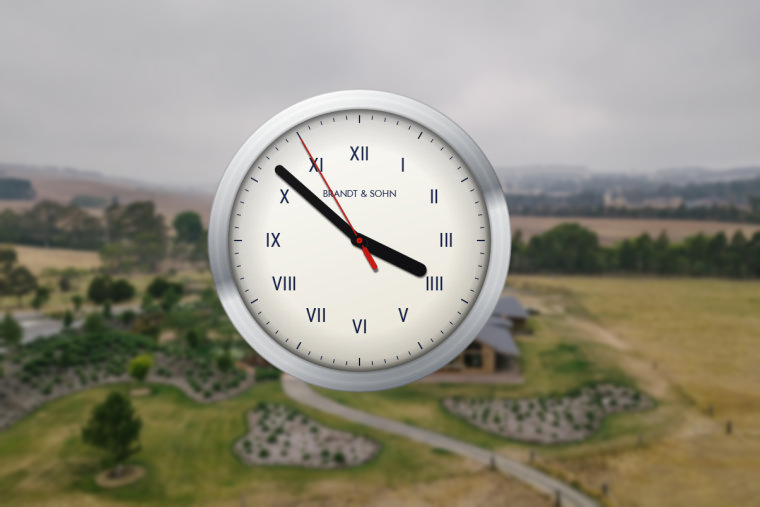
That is 3:51:55
